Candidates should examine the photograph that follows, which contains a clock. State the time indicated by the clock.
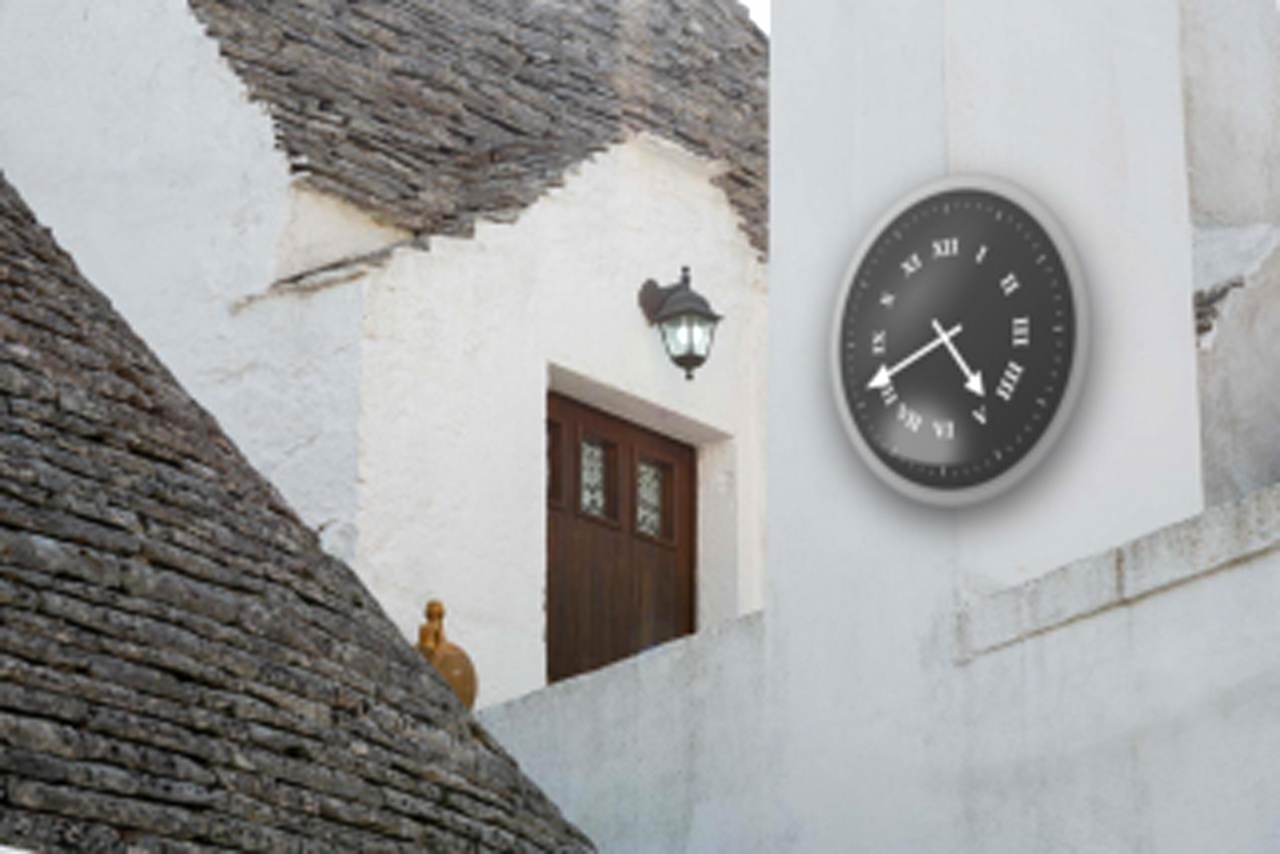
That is 4:41
